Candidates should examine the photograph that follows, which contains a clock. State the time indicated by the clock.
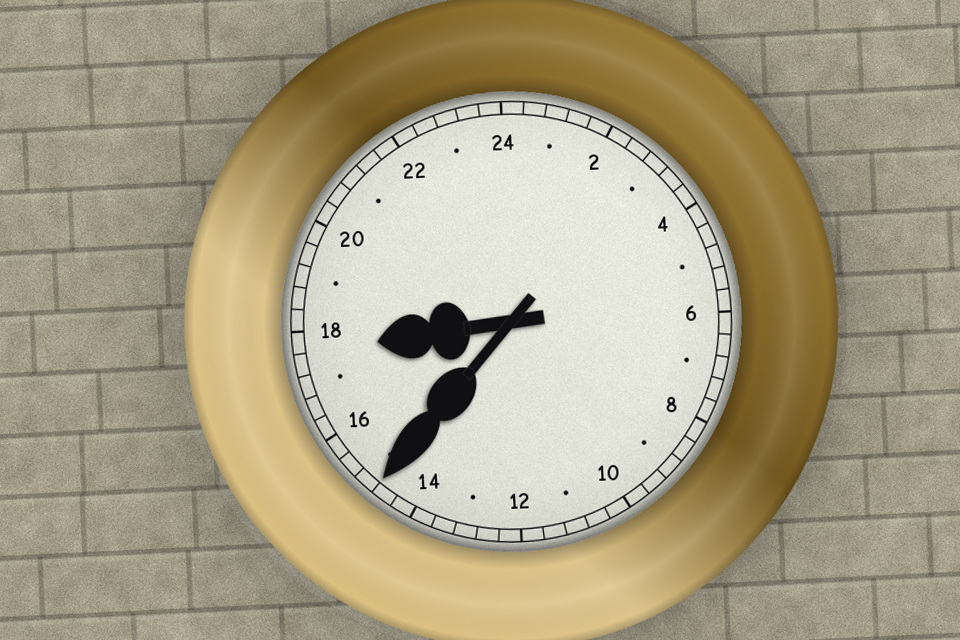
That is 17:37
